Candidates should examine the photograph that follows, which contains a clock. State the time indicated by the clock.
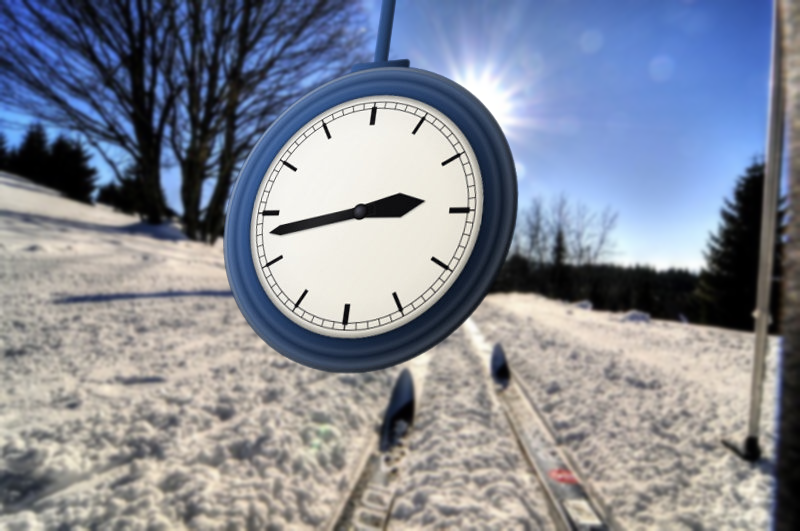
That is 2:43
